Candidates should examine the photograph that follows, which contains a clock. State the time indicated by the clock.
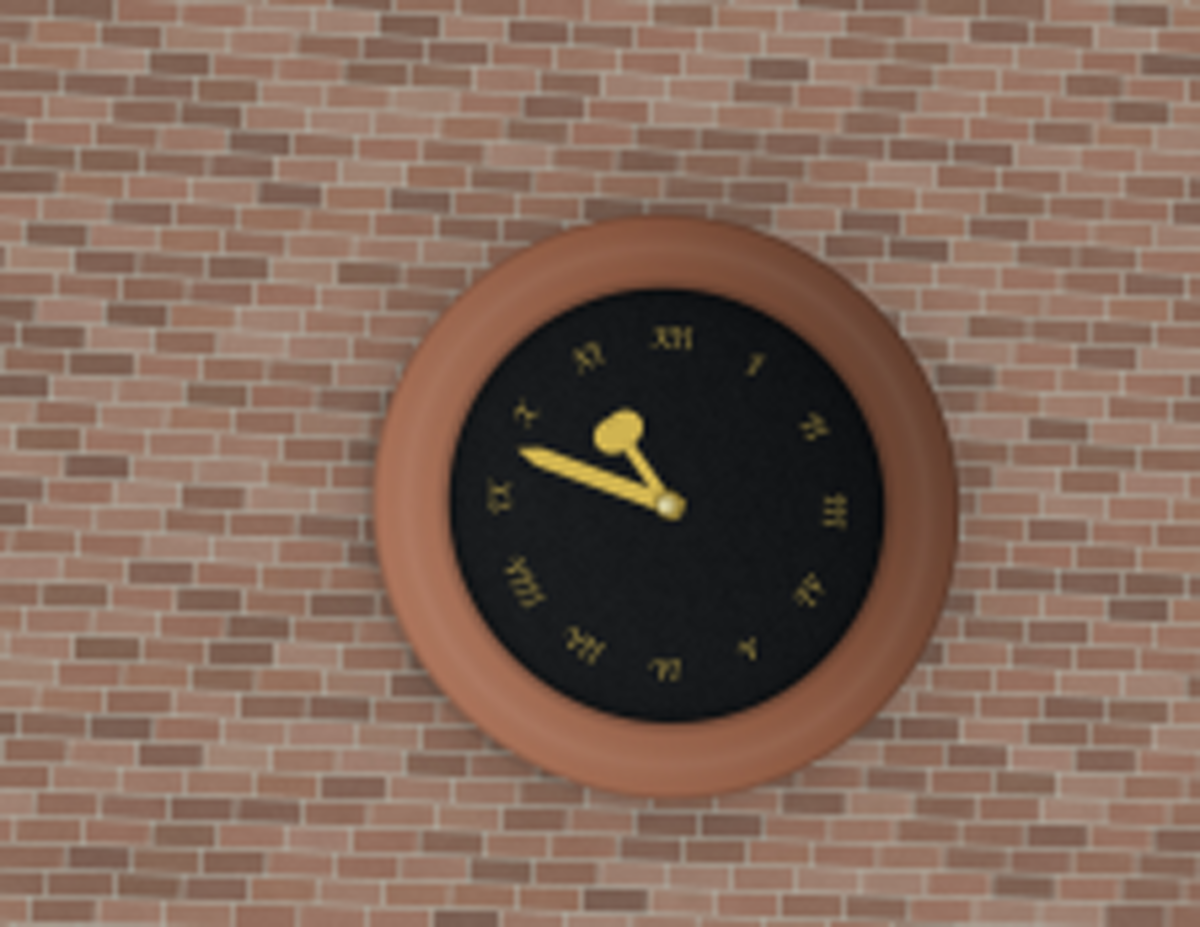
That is 10:48
